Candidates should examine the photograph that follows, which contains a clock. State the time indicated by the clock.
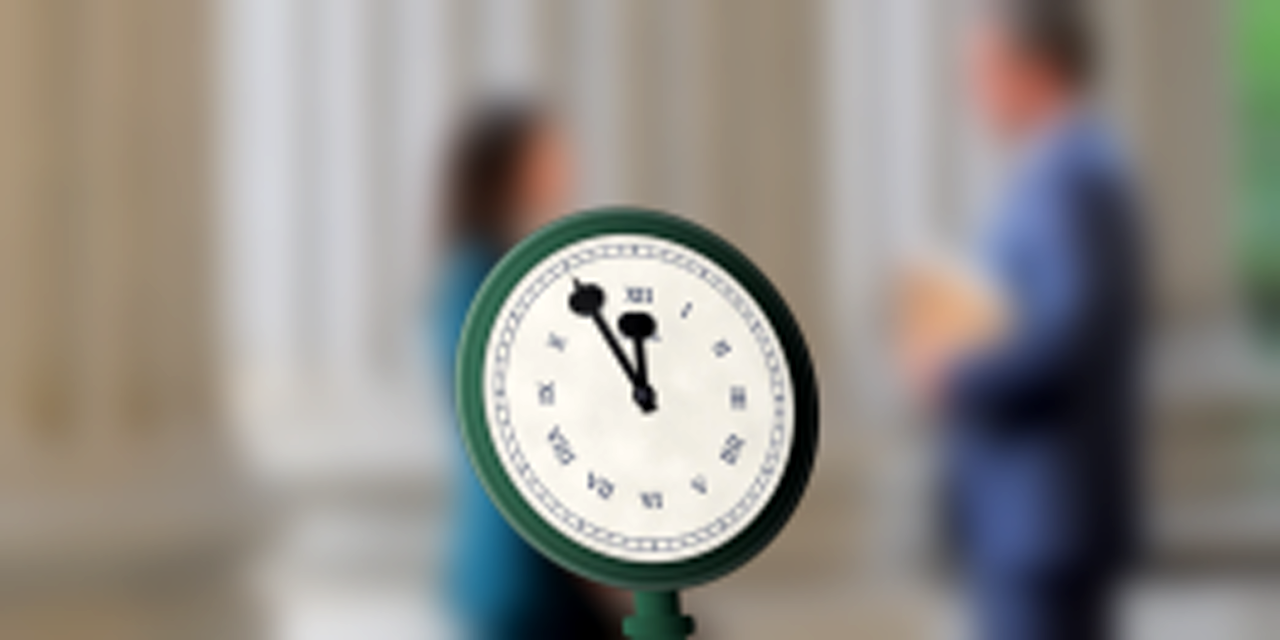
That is 11:55
